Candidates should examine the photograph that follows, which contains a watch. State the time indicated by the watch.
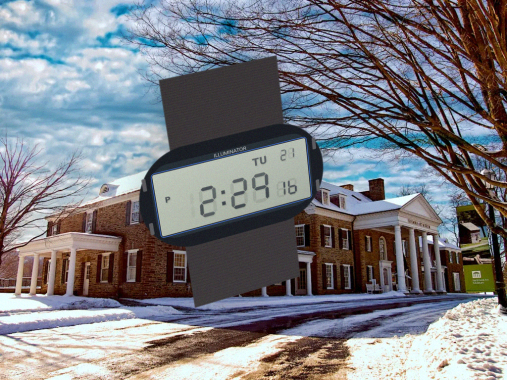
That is 2:29:16
